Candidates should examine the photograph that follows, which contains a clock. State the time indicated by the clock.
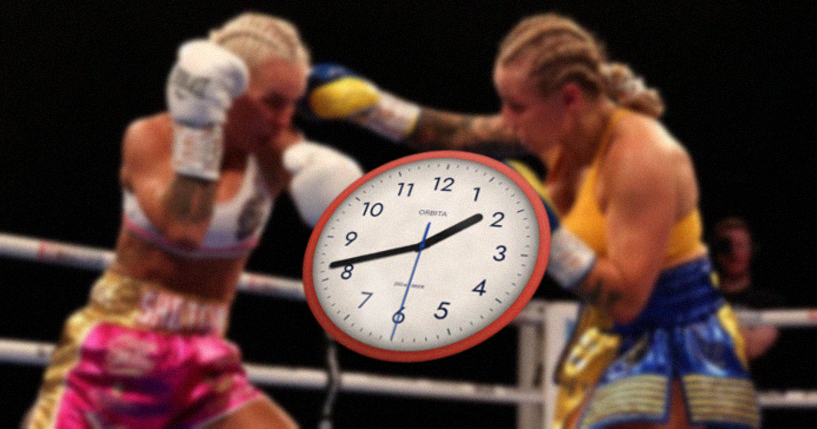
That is 1:41:30
